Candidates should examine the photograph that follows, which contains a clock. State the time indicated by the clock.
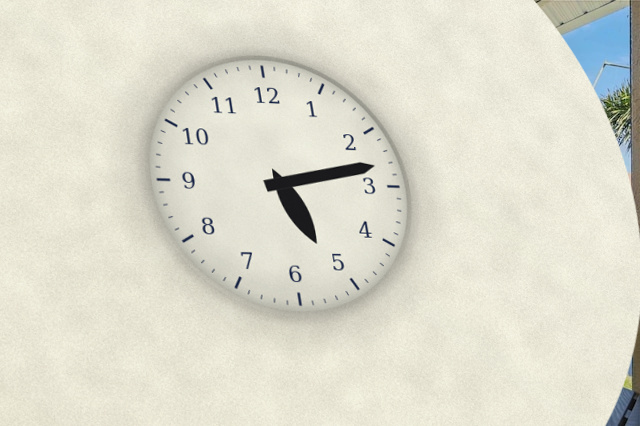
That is 5:13
